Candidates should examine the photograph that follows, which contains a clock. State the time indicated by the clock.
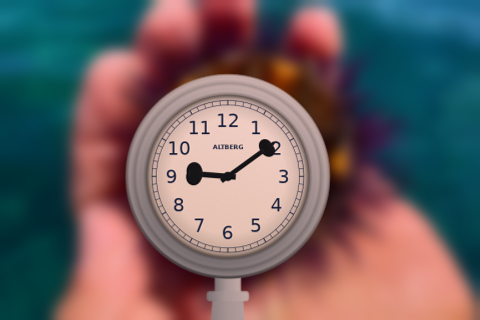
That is 9:09
